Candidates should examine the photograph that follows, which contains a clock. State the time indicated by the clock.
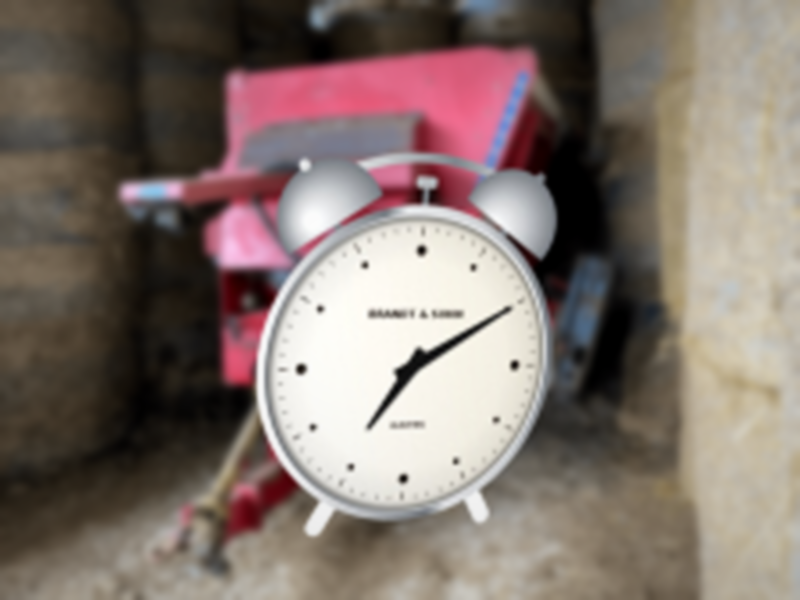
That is 7:10
